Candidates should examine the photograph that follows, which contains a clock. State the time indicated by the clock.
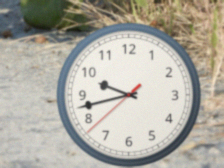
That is 9:42:38
